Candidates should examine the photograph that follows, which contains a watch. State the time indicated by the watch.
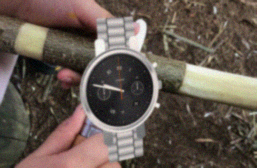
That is 9:48
